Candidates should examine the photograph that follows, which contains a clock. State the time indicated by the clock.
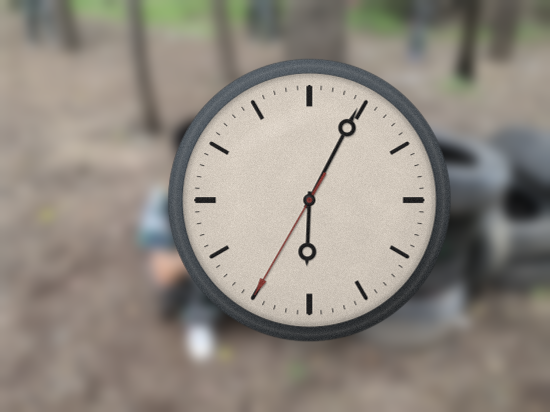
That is 6:04:35
